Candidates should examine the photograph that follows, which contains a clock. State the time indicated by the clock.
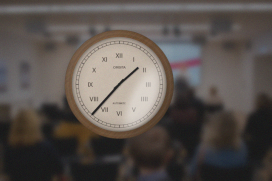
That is 1:37
